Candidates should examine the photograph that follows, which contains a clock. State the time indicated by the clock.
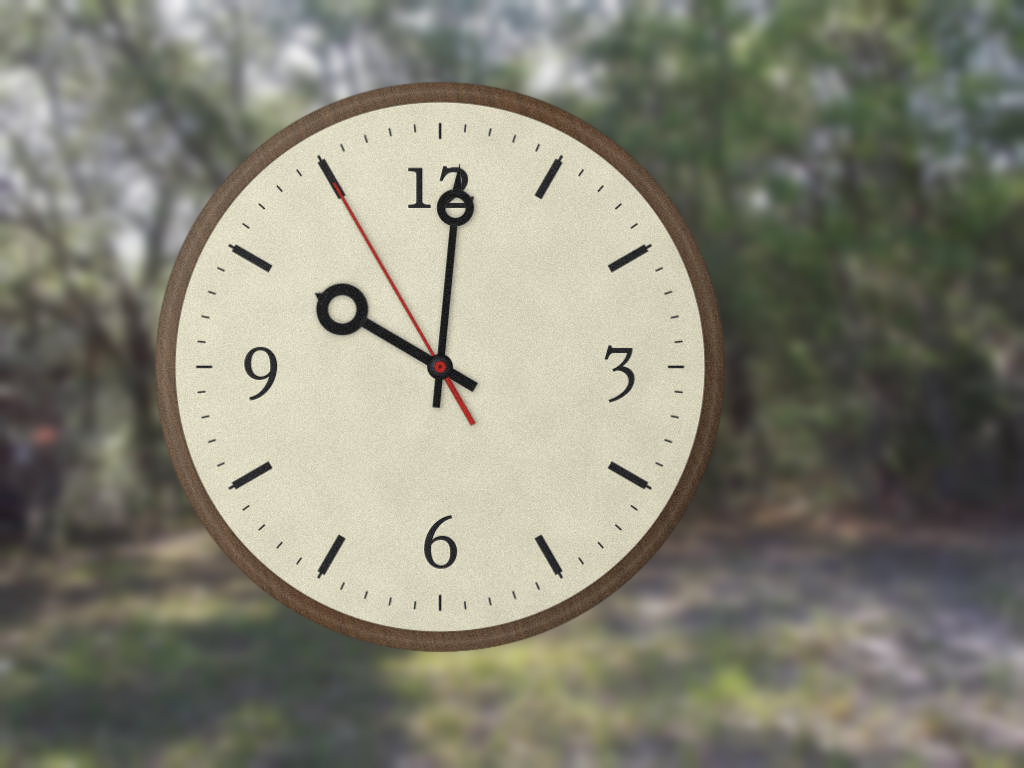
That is 10:00:55
